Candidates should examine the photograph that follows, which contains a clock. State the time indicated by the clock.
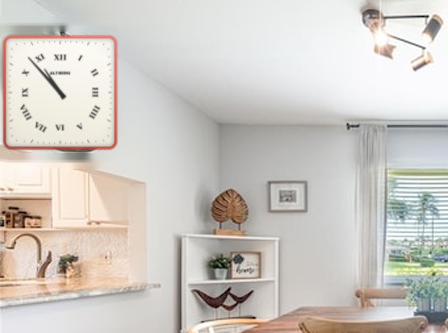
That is 10:53
